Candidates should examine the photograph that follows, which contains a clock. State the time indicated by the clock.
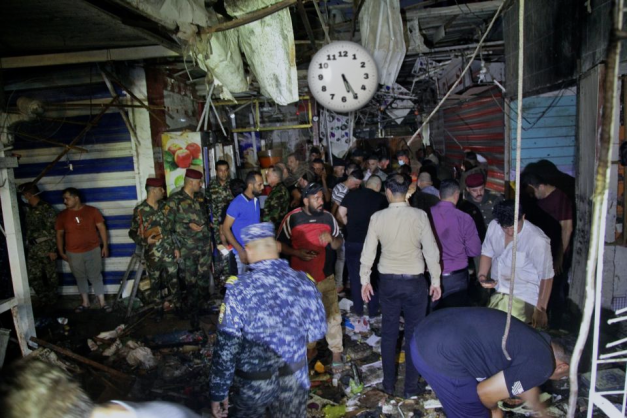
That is 5:25
